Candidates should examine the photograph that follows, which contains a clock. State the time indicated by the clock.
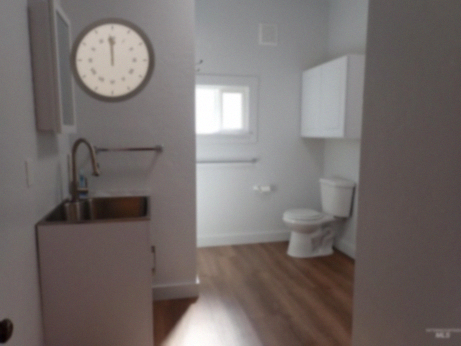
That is 11:59
